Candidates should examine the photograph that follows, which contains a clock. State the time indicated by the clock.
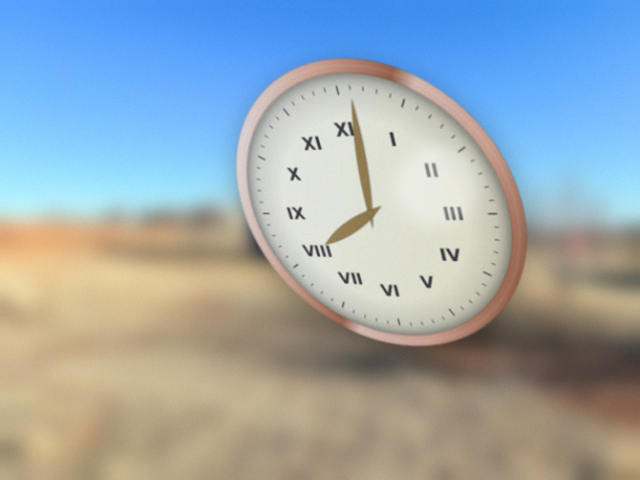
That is 8:01
